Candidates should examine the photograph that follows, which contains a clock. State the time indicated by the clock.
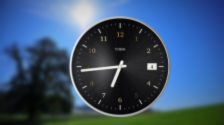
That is 6:44
